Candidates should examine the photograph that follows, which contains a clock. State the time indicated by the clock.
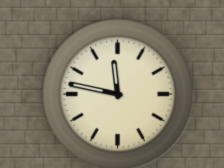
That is 11:47
